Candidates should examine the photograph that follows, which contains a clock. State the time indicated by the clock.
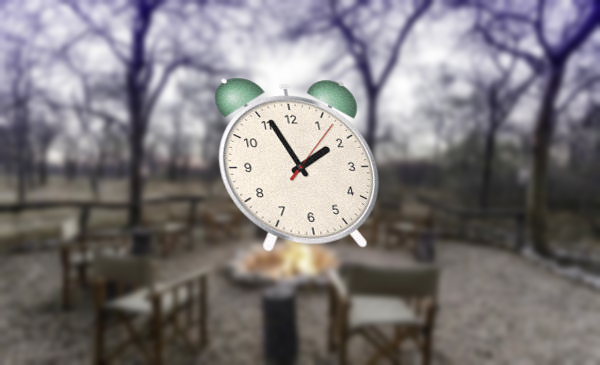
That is 1:56:07
